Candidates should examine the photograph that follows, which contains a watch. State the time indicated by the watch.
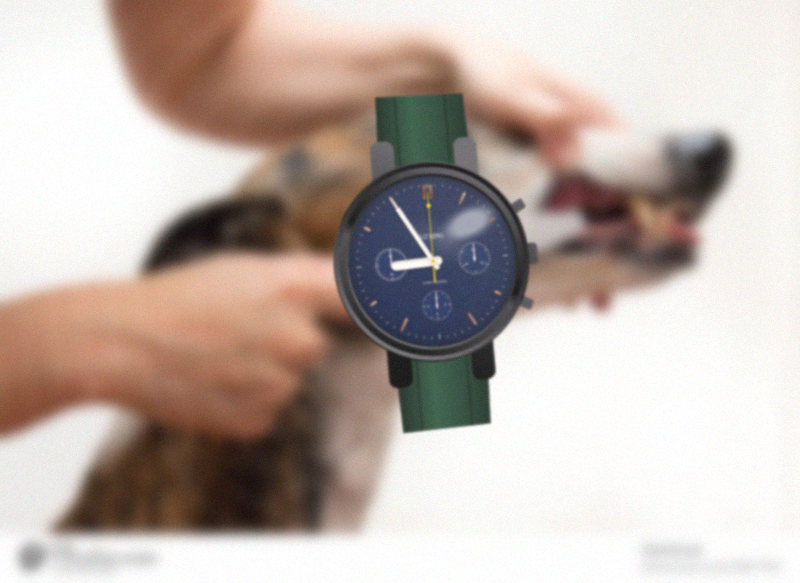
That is 8:55
